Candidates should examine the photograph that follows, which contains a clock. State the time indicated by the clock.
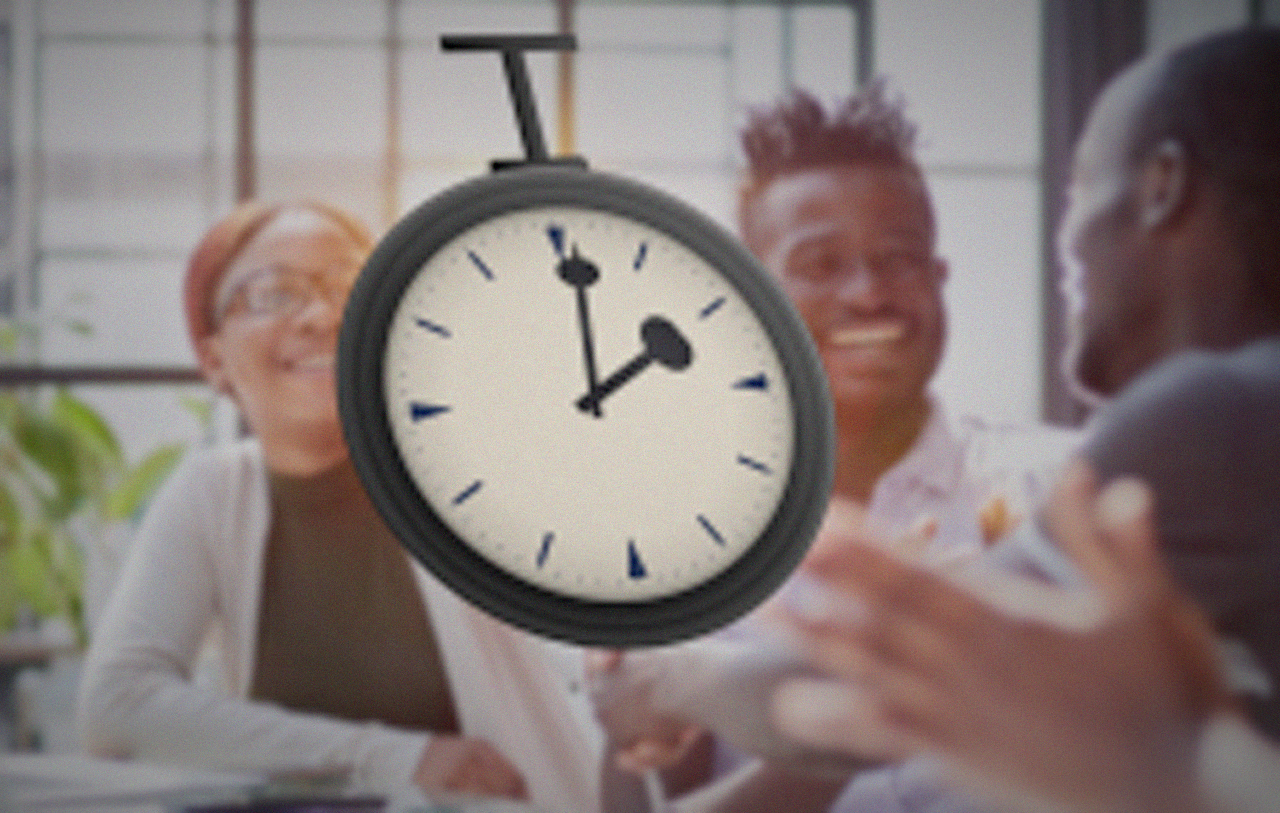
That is 2:01
